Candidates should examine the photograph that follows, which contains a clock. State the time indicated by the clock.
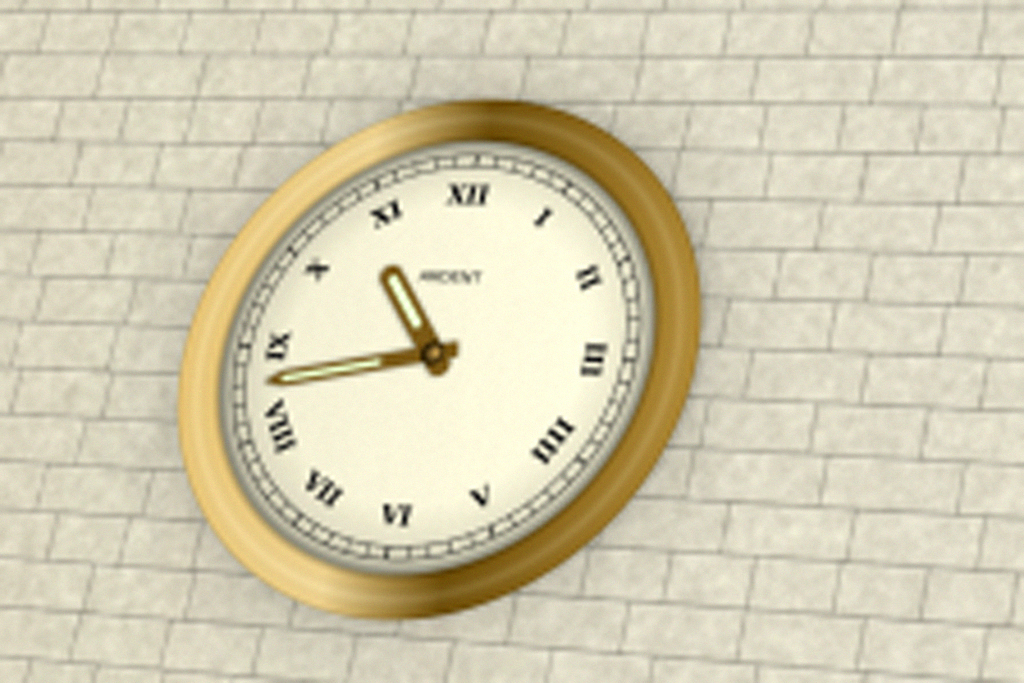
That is 10:43
